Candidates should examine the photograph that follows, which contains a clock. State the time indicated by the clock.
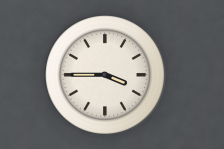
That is 3:45
